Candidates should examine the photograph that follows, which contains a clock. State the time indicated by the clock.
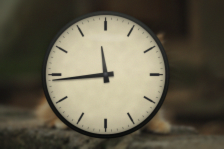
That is 11:44
